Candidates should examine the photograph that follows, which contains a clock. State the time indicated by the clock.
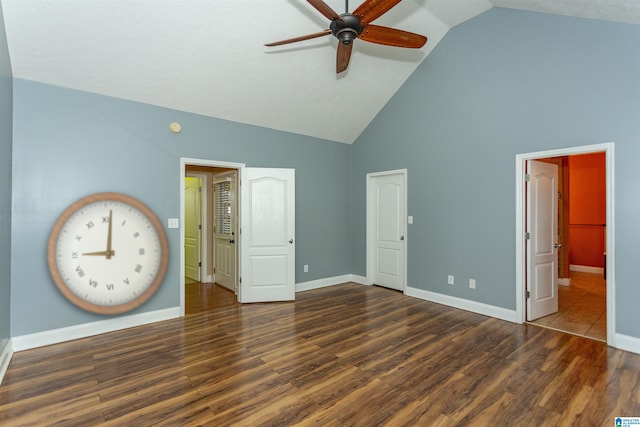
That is 9:01
